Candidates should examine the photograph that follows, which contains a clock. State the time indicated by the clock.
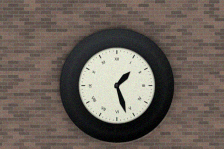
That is 1:27
